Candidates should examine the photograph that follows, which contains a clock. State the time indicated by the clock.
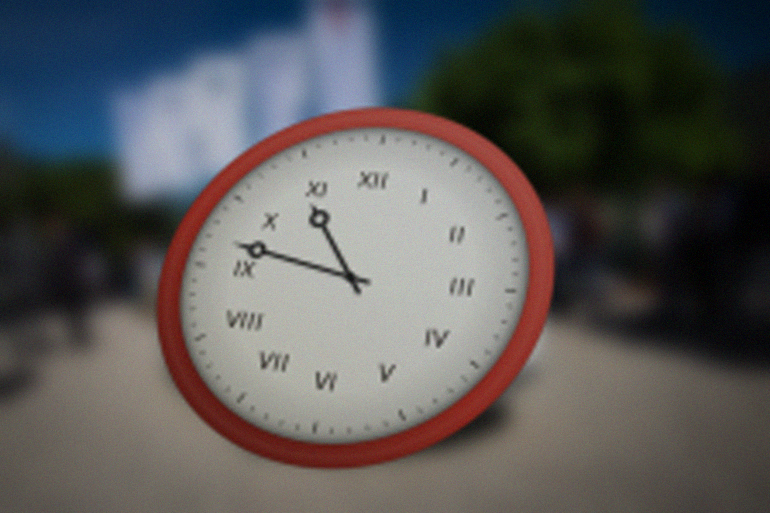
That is 10:47
